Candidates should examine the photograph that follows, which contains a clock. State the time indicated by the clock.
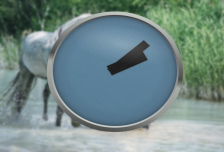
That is 2:08
